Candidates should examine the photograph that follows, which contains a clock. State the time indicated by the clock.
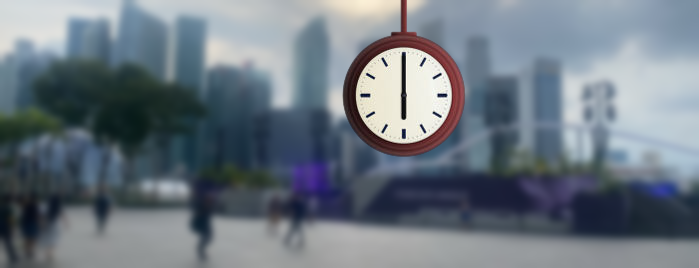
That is 6:00
